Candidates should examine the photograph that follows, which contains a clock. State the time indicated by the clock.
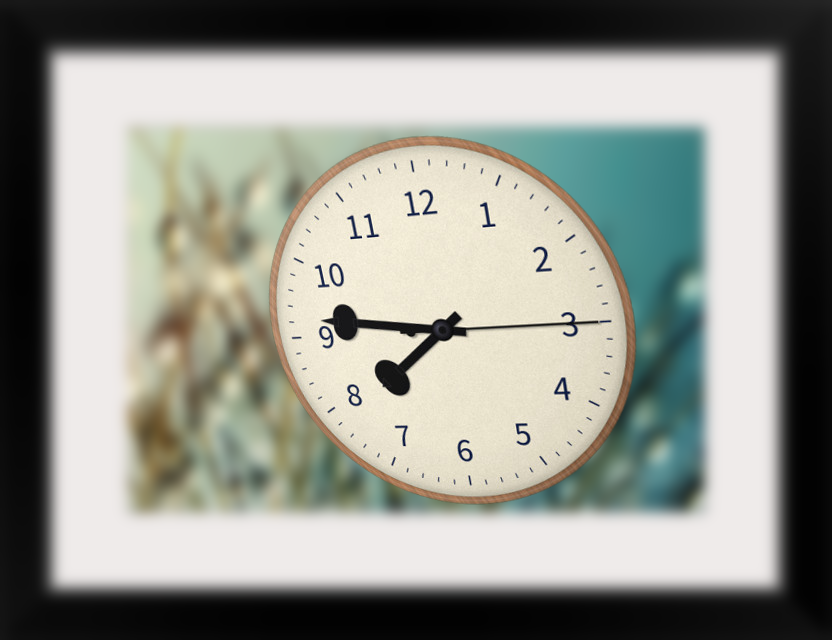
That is 7:46:15
